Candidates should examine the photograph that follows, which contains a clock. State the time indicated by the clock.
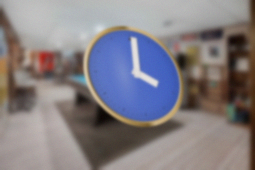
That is 4:01
